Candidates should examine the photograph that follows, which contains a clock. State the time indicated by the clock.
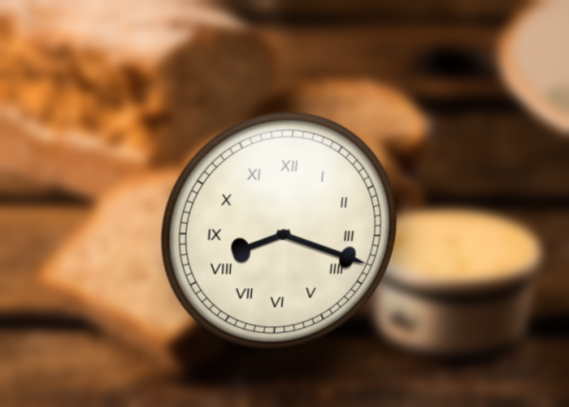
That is 8:18
